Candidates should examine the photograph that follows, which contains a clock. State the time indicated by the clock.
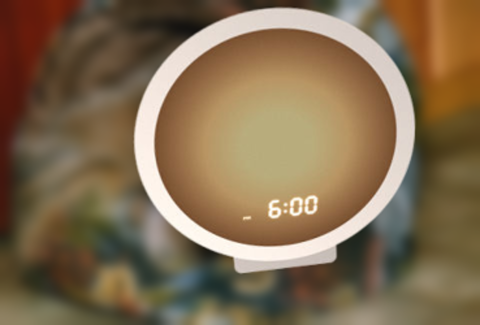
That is 6:00
